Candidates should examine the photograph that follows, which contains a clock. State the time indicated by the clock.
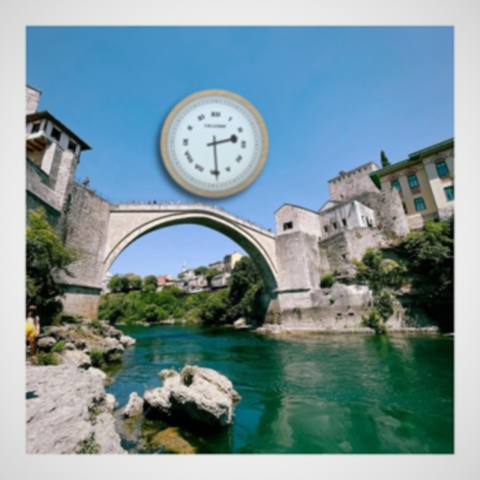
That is 2:29
